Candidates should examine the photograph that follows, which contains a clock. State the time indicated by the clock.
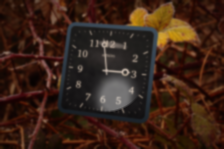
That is 2:58
